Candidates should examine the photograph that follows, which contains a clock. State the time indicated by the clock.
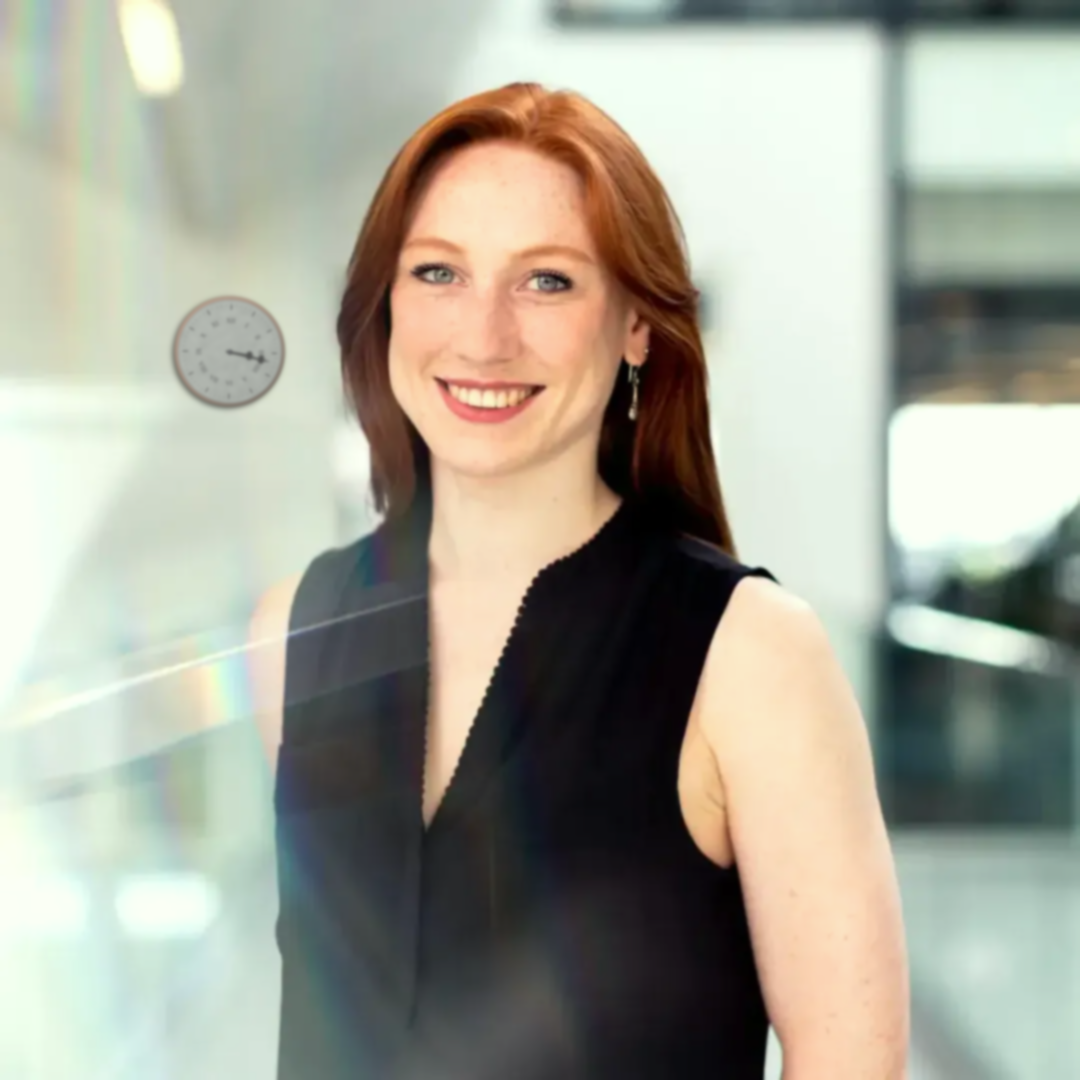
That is 3:17
